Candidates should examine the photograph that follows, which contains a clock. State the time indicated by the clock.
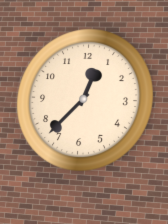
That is 12:37
